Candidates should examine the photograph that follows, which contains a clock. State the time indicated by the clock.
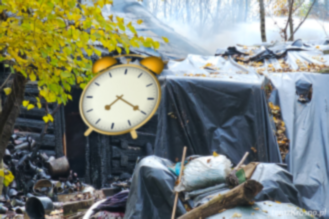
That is 7:20
